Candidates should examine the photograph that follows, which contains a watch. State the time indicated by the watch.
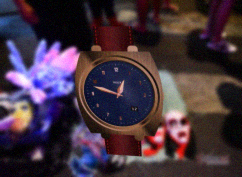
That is 12:48
